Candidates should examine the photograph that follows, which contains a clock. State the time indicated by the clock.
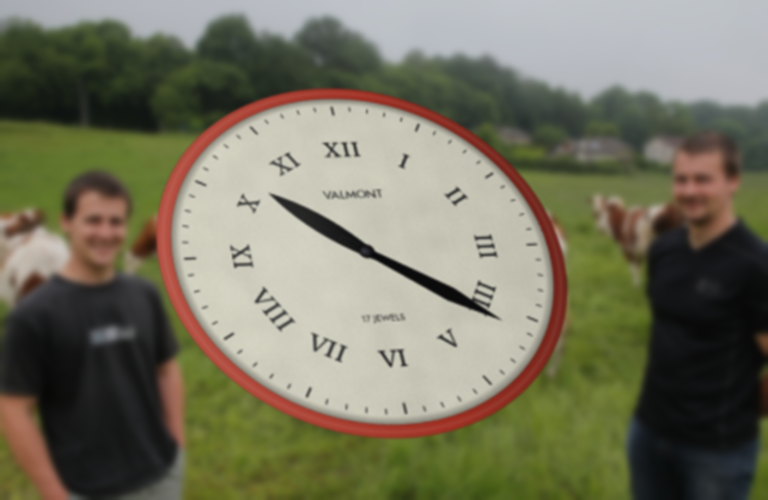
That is 10:21
